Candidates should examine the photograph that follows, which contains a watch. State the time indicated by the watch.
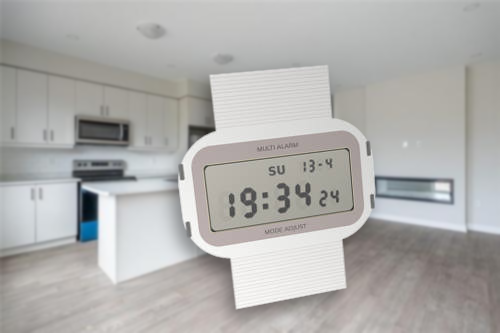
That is 19:34:24
